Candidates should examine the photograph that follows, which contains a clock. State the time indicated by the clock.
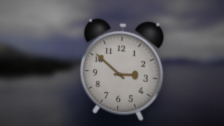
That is 2:51
